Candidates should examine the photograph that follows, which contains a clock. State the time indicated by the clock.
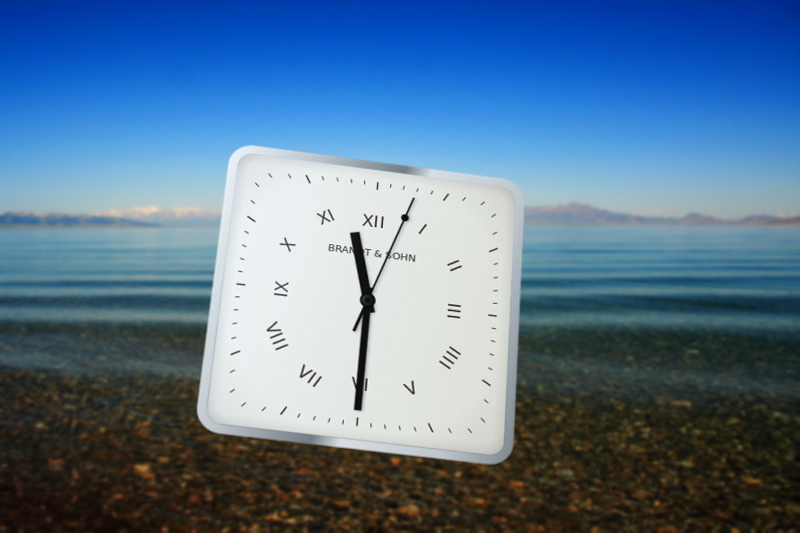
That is 11:30:03
